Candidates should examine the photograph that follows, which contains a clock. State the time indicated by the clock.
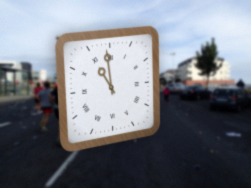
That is 10:59
